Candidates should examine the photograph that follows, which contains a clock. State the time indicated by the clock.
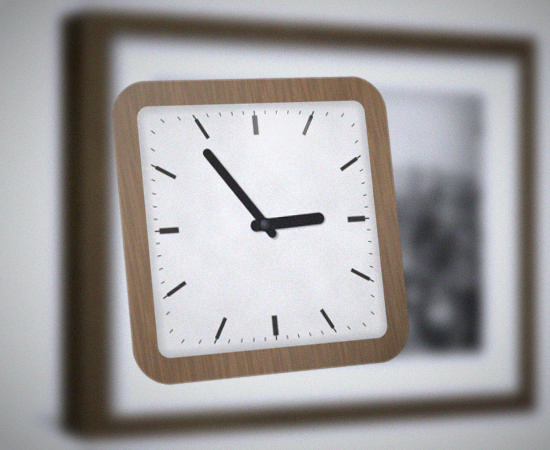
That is 2:54
